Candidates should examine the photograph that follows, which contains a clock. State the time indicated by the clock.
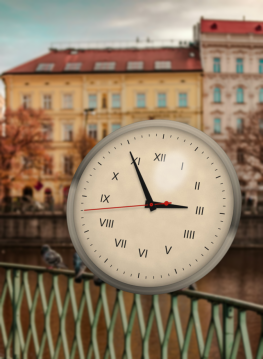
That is 2:54:43
